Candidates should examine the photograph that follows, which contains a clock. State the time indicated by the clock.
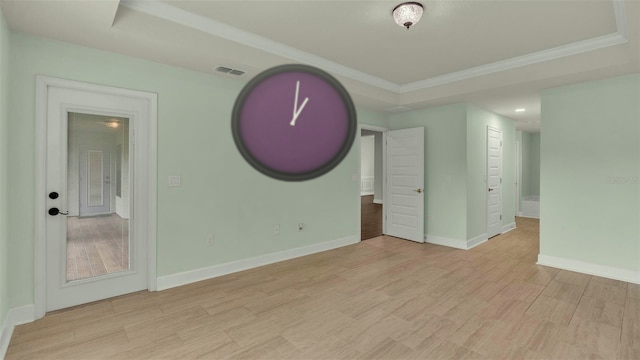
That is 1:01
